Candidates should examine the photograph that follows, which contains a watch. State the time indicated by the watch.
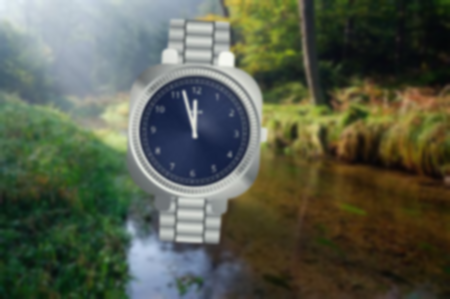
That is 11:57
